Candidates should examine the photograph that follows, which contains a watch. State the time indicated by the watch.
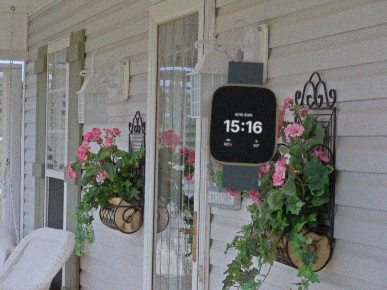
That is 15:16
